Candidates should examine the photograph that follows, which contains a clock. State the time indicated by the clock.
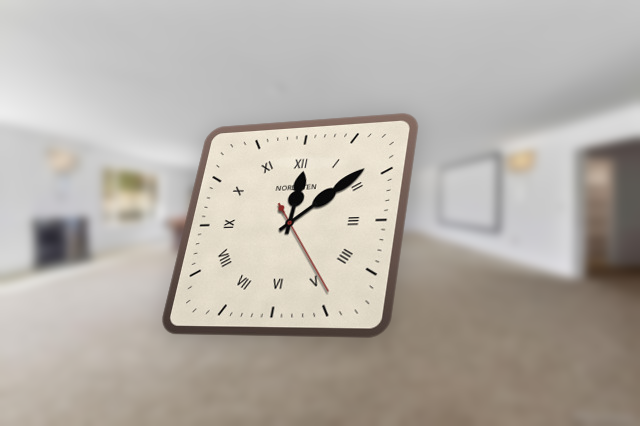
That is 12:08:24
